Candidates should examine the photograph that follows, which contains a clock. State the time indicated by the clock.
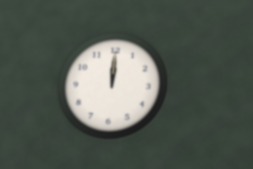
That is 12:00
